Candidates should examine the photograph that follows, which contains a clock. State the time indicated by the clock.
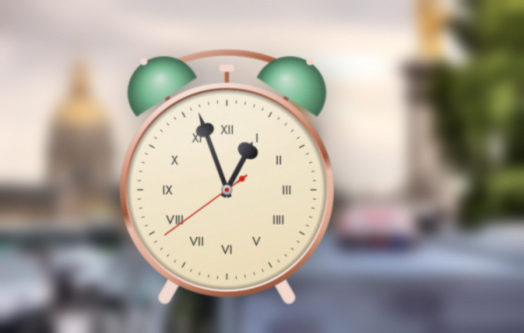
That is 12:56:39
